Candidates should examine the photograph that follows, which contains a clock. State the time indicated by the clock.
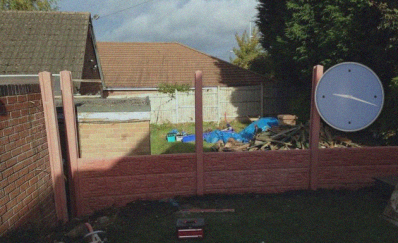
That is 9:18
